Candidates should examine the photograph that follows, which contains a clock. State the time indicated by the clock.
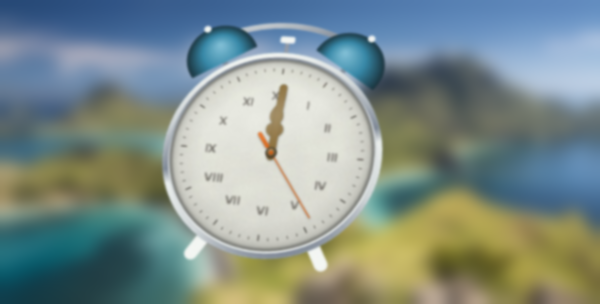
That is 12:00:24
